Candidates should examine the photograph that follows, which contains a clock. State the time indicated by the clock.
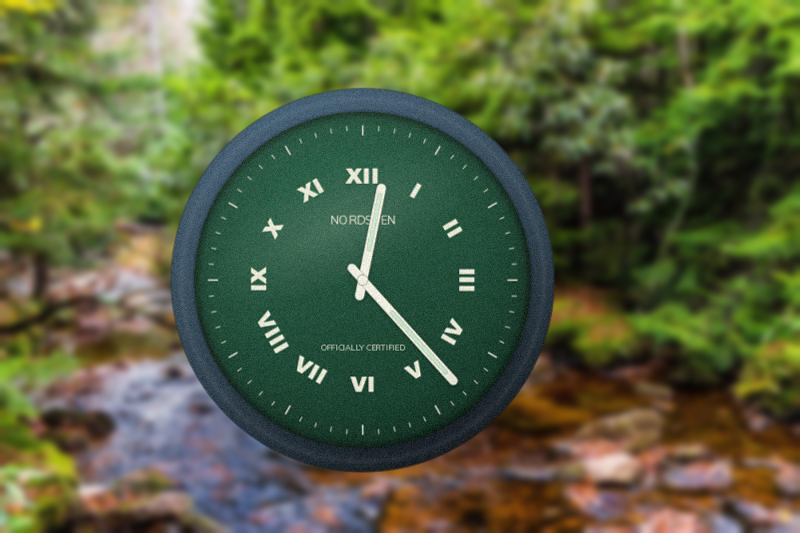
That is 12:23
